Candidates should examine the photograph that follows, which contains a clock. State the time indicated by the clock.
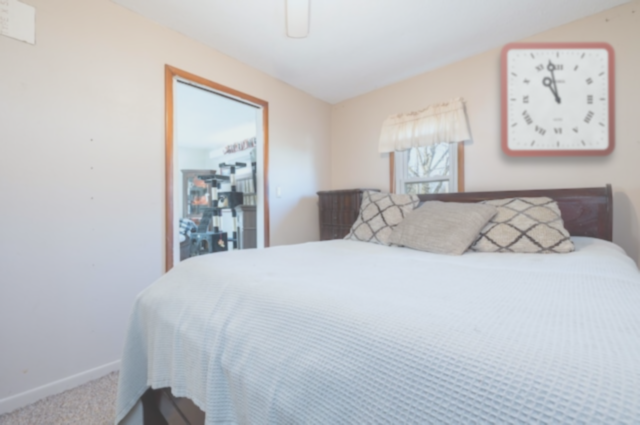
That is 10:58
